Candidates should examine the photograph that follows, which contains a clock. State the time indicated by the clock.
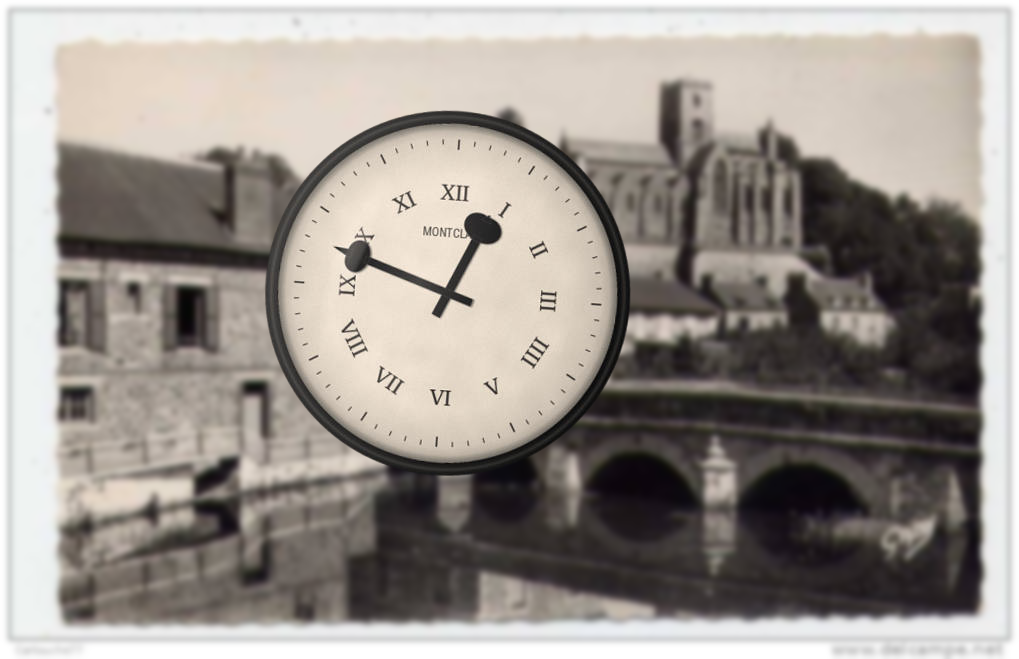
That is 12:48
